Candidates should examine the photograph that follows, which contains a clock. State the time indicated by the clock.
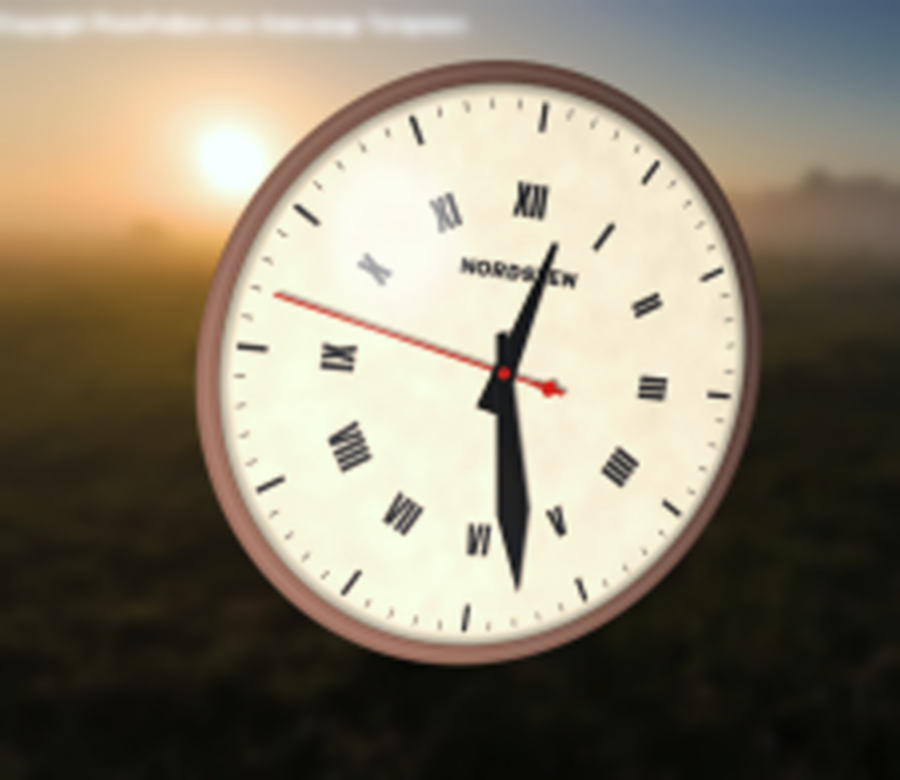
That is 12:27:47
